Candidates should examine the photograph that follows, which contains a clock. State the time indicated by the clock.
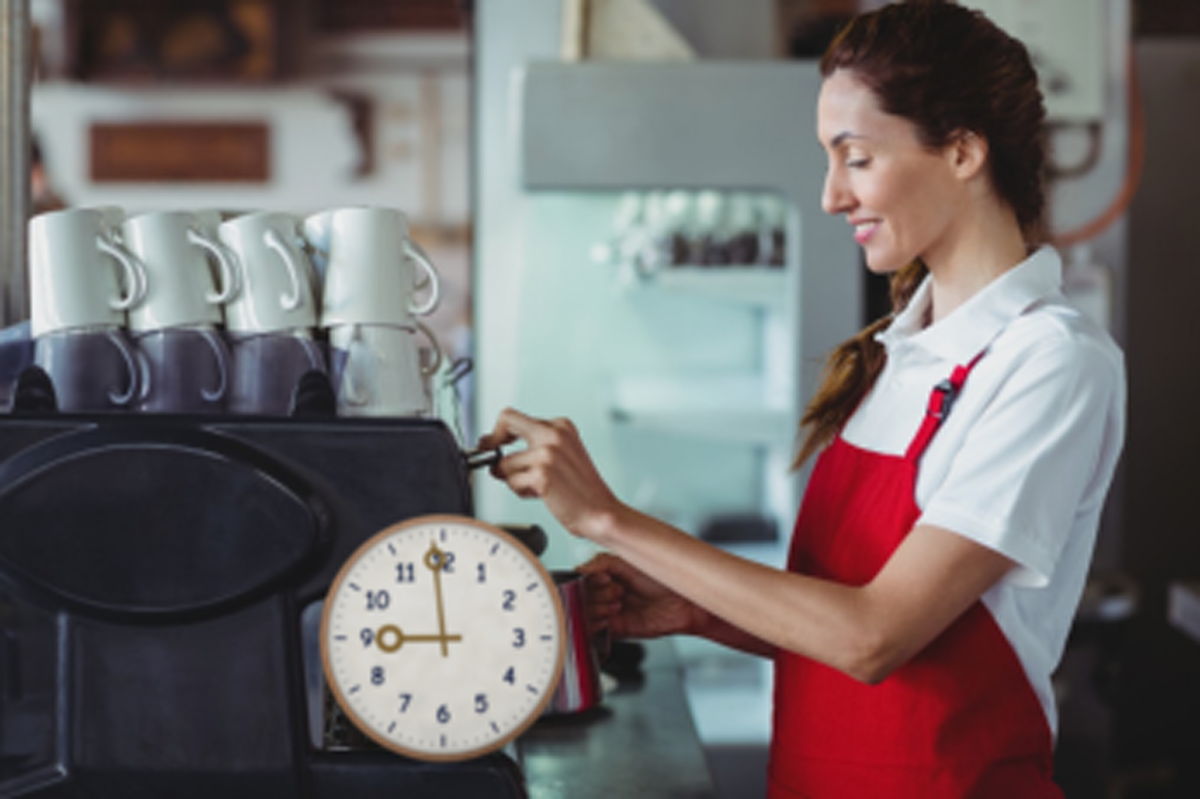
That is 8:59
